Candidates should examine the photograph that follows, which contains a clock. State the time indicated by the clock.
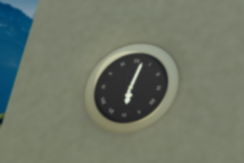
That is 6:02
